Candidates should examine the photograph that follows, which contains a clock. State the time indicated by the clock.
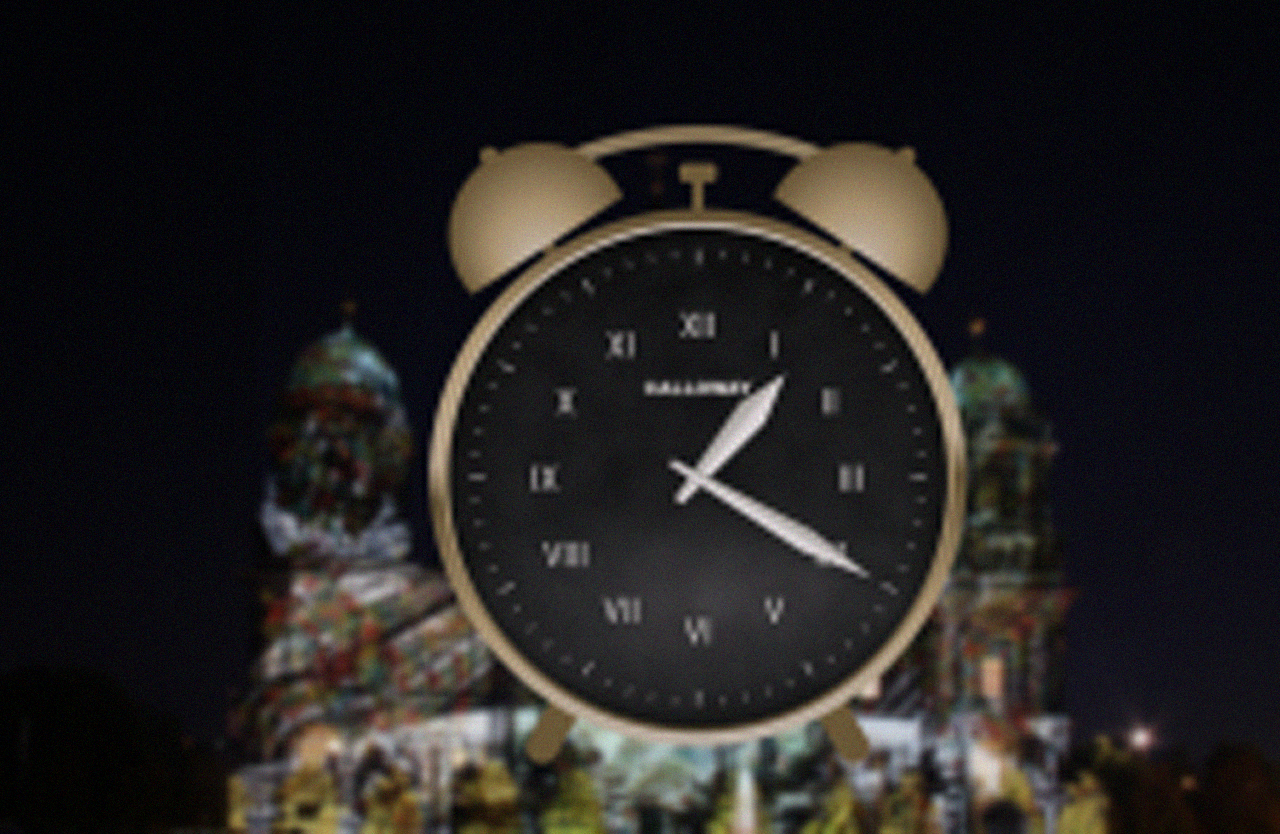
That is 1:20
